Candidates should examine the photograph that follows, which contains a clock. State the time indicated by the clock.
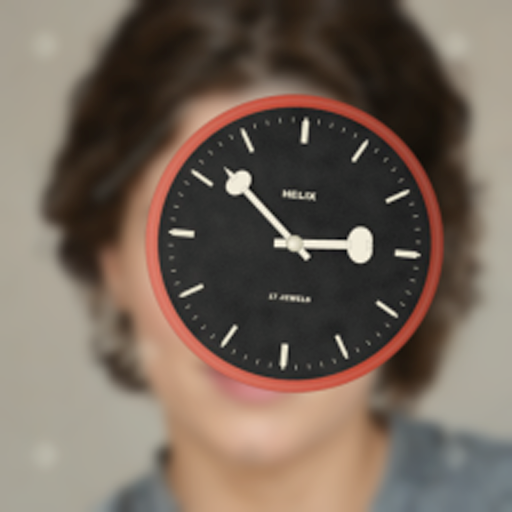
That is 2:52
